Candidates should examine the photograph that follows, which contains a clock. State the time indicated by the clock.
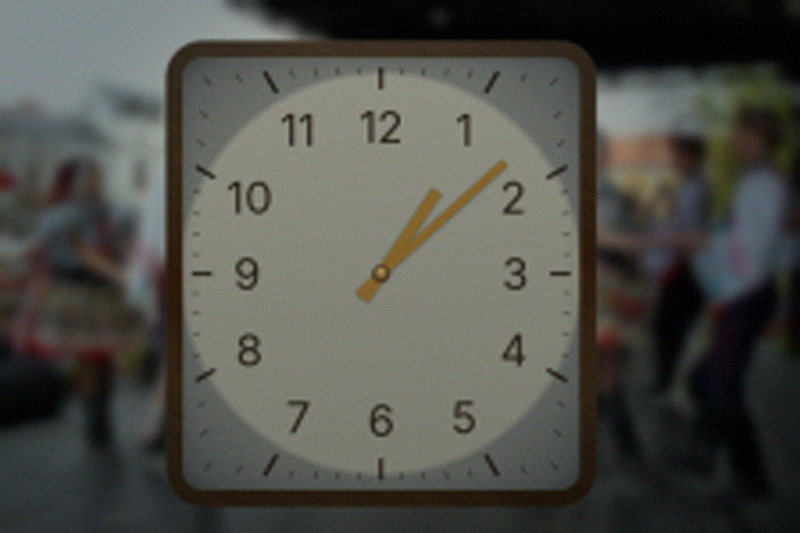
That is 1:08
